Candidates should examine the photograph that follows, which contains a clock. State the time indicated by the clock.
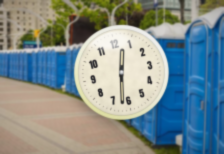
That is 12:32
